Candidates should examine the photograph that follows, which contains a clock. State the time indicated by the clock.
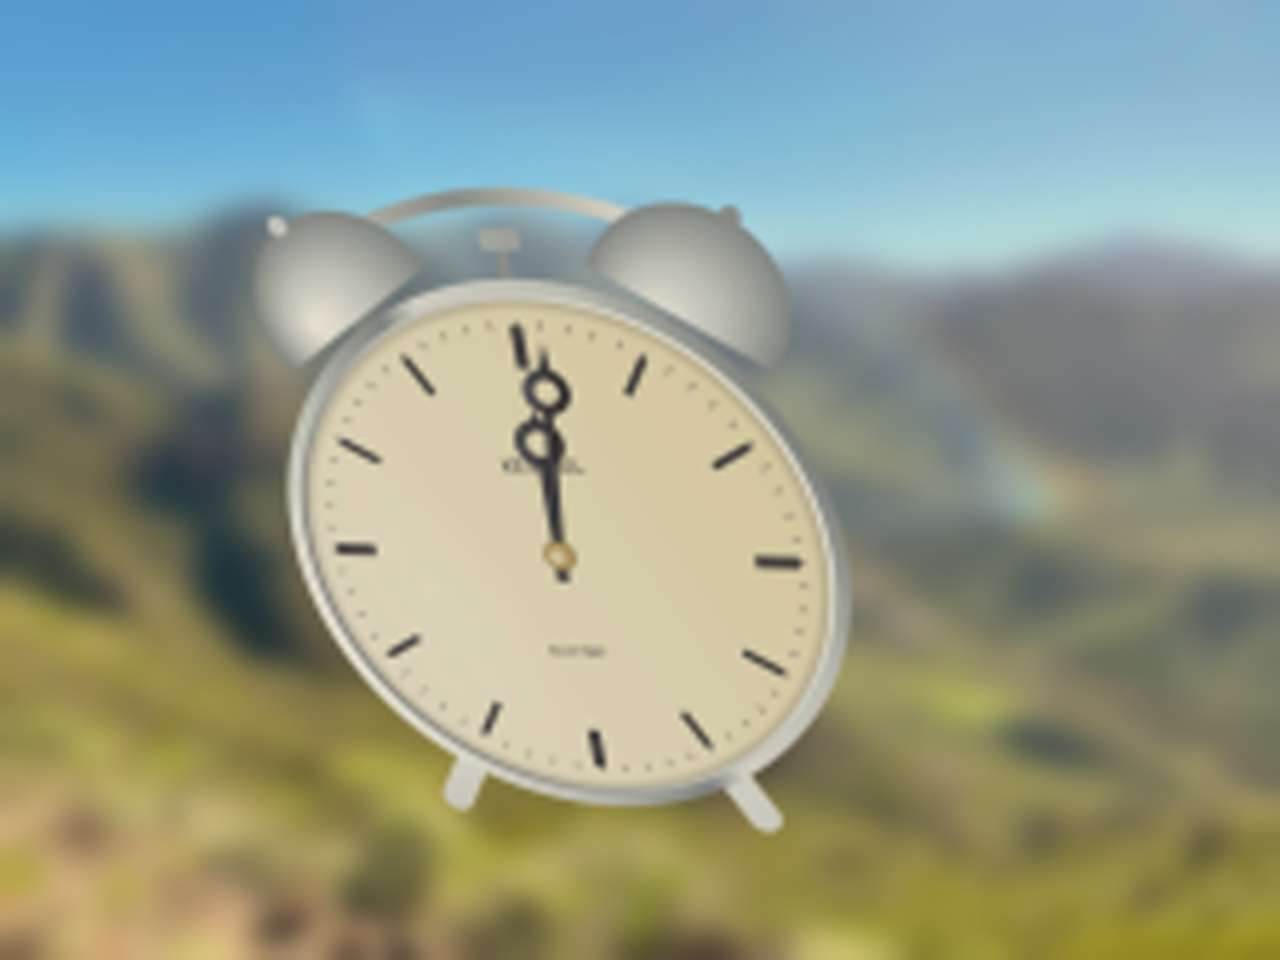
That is 12:01
